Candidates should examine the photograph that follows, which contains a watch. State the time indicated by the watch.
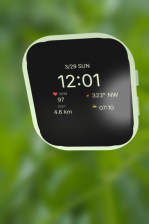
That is 12:01
